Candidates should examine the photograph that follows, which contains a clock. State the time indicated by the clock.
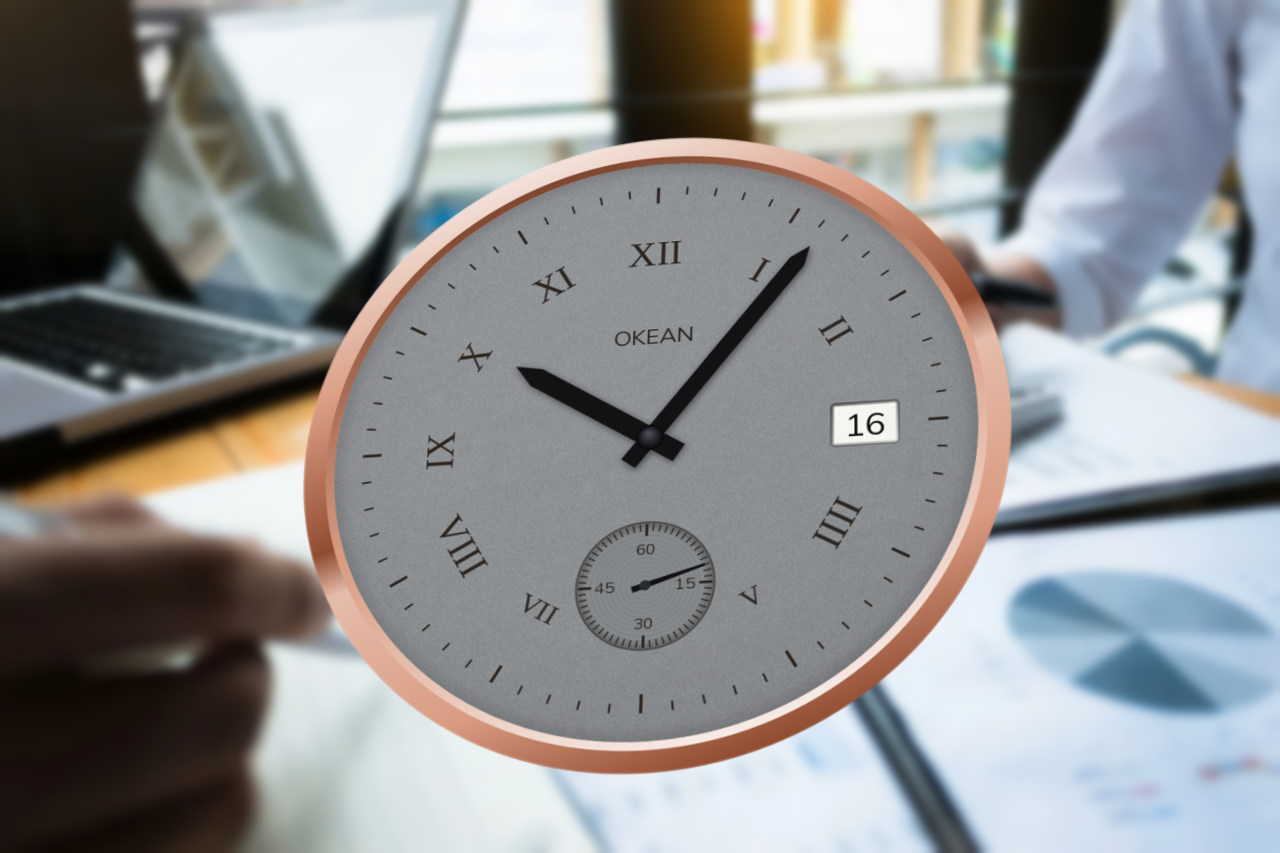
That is 10:06:12
